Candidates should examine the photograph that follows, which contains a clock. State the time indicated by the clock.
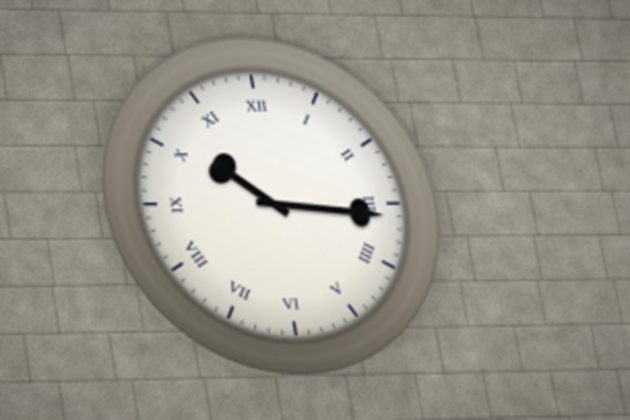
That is 10:16
